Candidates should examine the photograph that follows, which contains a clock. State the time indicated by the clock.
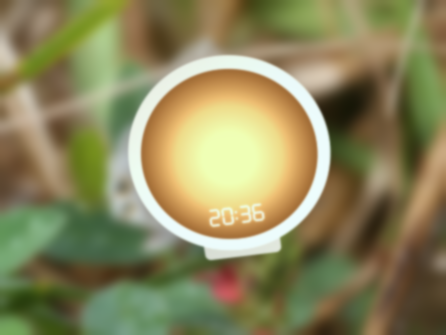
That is 20:36
